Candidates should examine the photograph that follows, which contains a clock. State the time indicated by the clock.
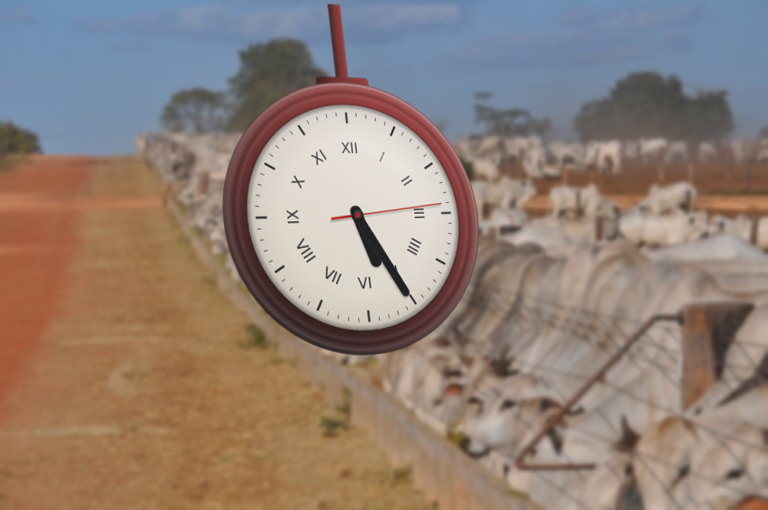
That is 5:25:14
